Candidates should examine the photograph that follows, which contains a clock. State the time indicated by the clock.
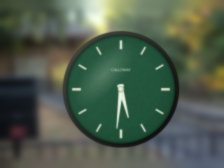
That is 5:31
